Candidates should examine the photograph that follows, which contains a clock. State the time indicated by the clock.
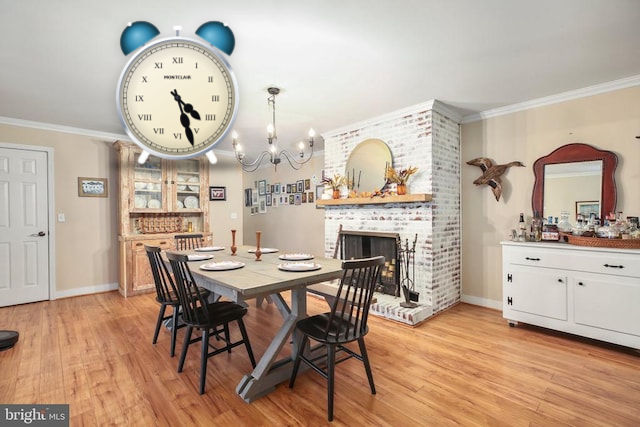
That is 4:27
